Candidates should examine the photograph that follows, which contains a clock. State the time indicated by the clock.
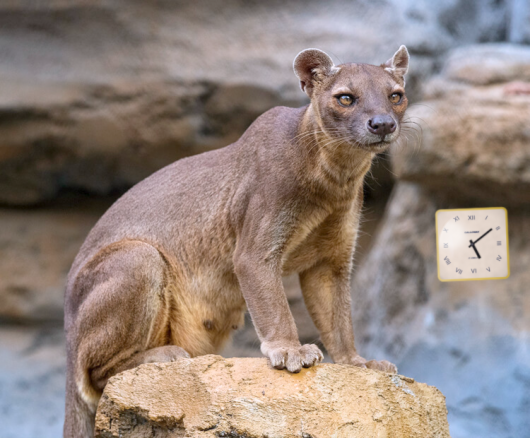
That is 5:09
